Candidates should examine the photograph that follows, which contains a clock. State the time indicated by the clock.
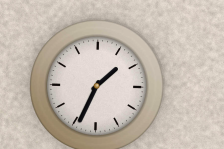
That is 1:34
